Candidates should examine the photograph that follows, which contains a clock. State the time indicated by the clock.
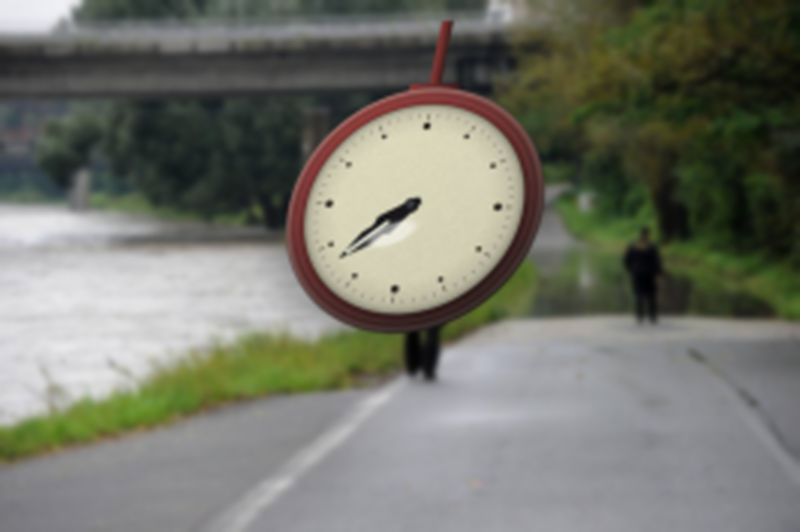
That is 7:38
